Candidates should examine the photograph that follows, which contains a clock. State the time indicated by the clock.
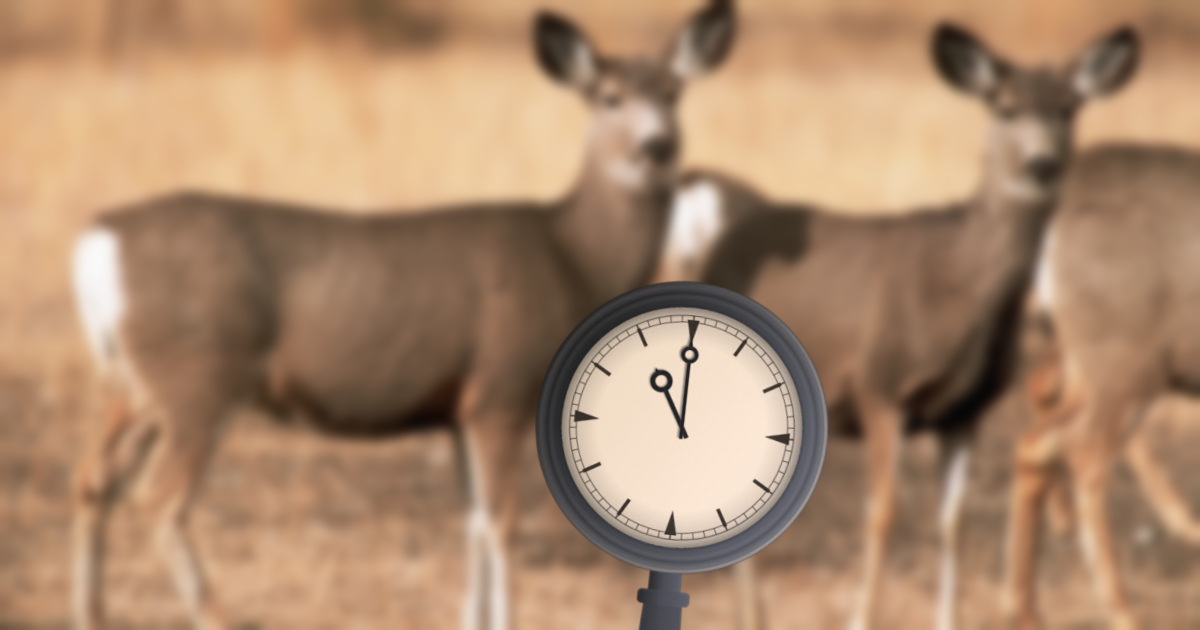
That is 11:00
